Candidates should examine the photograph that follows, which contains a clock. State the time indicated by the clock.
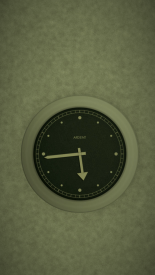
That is 5:44
